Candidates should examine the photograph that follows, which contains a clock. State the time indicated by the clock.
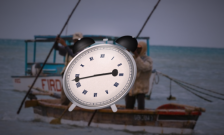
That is 2:43
